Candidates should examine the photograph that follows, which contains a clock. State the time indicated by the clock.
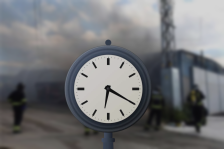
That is 6:20
